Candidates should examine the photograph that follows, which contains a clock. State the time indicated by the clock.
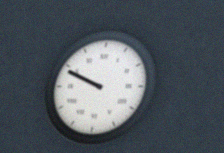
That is 9:49
